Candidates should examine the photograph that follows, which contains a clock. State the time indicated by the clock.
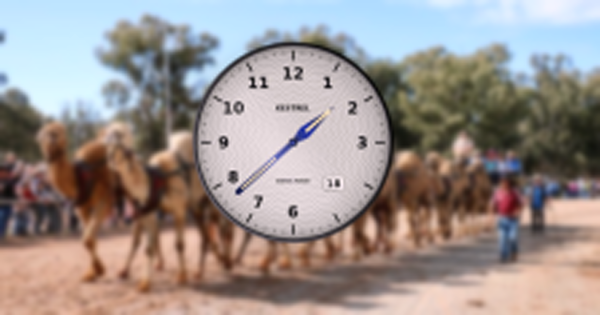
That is 1:38
